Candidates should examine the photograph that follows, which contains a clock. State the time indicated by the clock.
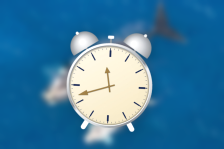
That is 11:42
